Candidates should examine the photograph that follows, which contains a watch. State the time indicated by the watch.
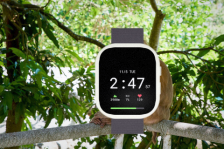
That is 2:47
